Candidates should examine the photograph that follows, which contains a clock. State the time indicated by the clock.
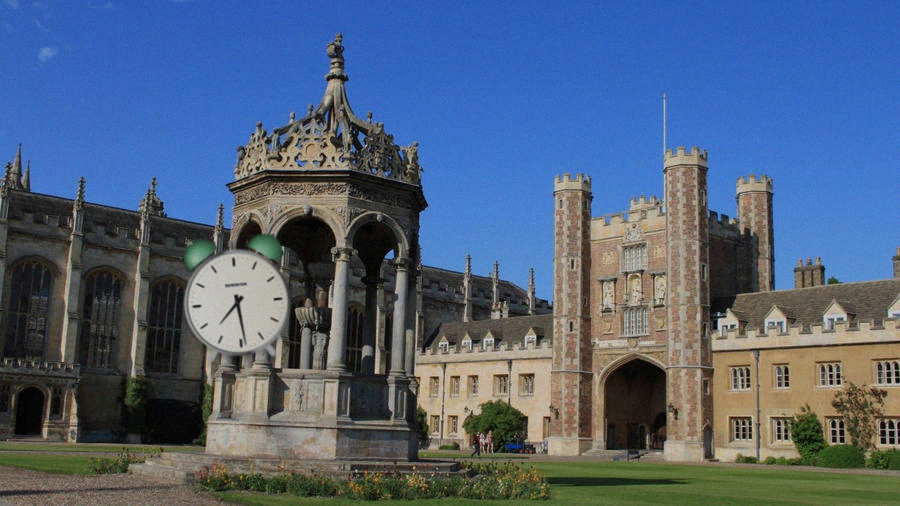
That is 7:29
